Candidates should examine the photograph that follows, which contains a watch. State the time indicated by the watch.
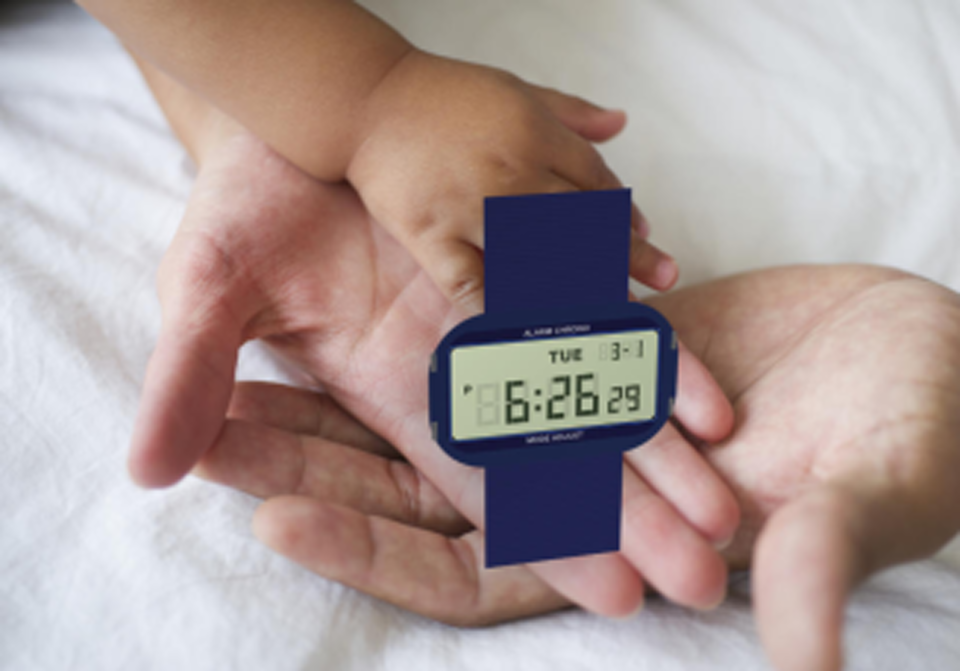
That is 6:26:29
